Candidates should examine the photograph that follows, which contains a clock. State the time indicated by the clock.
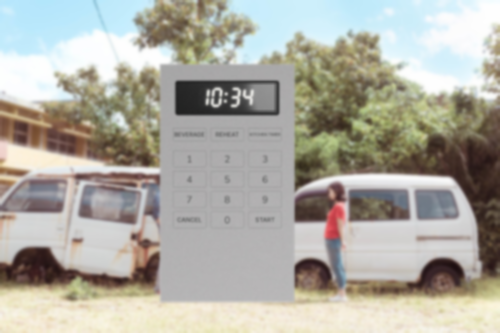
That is 10:34
